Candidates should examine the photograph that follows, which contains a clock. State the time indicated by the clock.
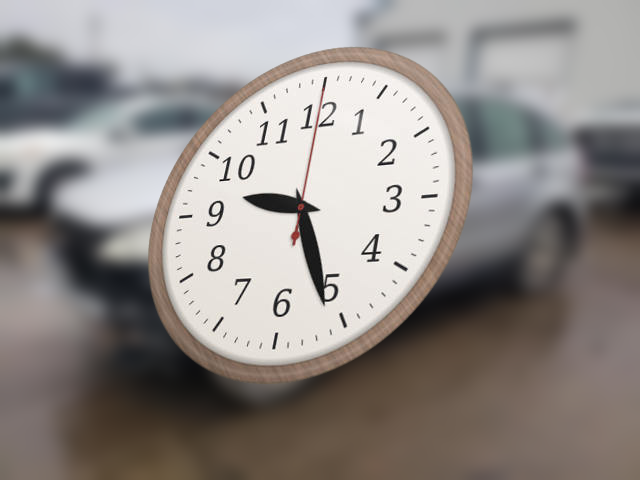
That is 9:26:00
